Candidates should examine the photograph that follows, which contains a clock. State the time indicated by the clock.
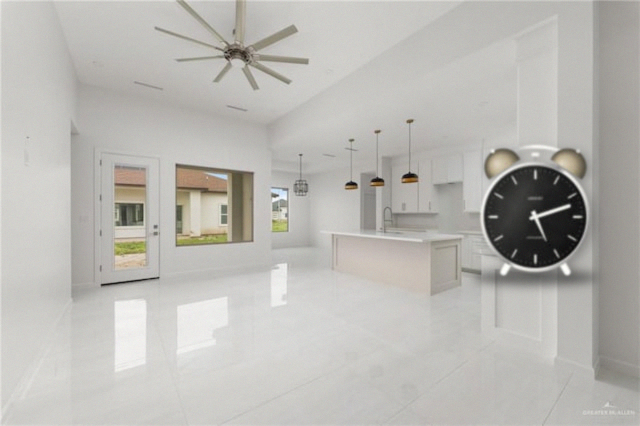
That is 5:12
